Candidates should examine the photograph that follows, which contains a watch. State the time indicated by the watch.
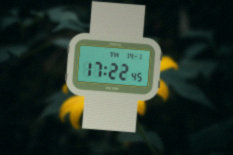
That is 17:22
